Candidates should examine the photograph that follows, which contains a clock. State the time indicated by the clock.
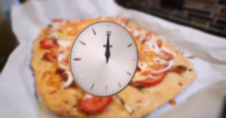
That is 12:00
